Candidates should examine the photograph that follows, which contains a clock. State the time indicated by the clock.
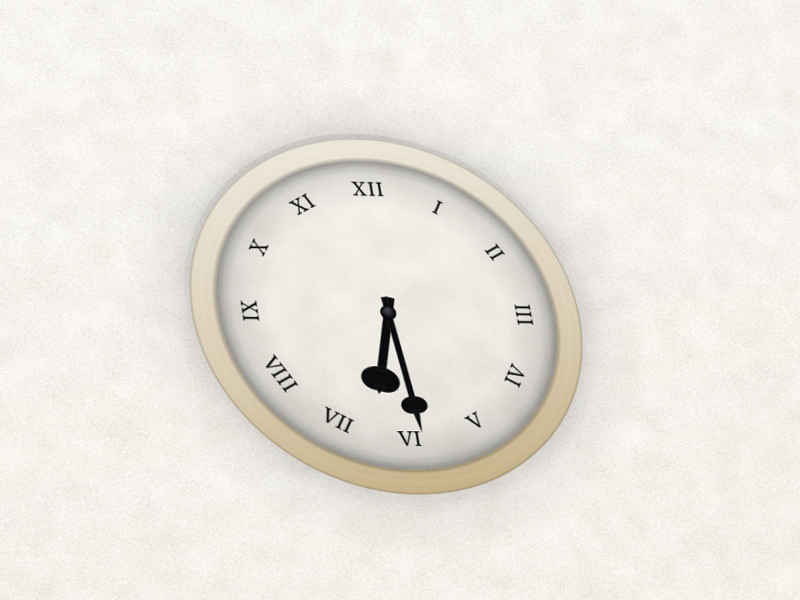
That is 6:29
